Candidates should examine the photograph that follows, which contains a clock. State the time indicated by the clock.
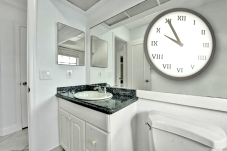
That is 9:55
